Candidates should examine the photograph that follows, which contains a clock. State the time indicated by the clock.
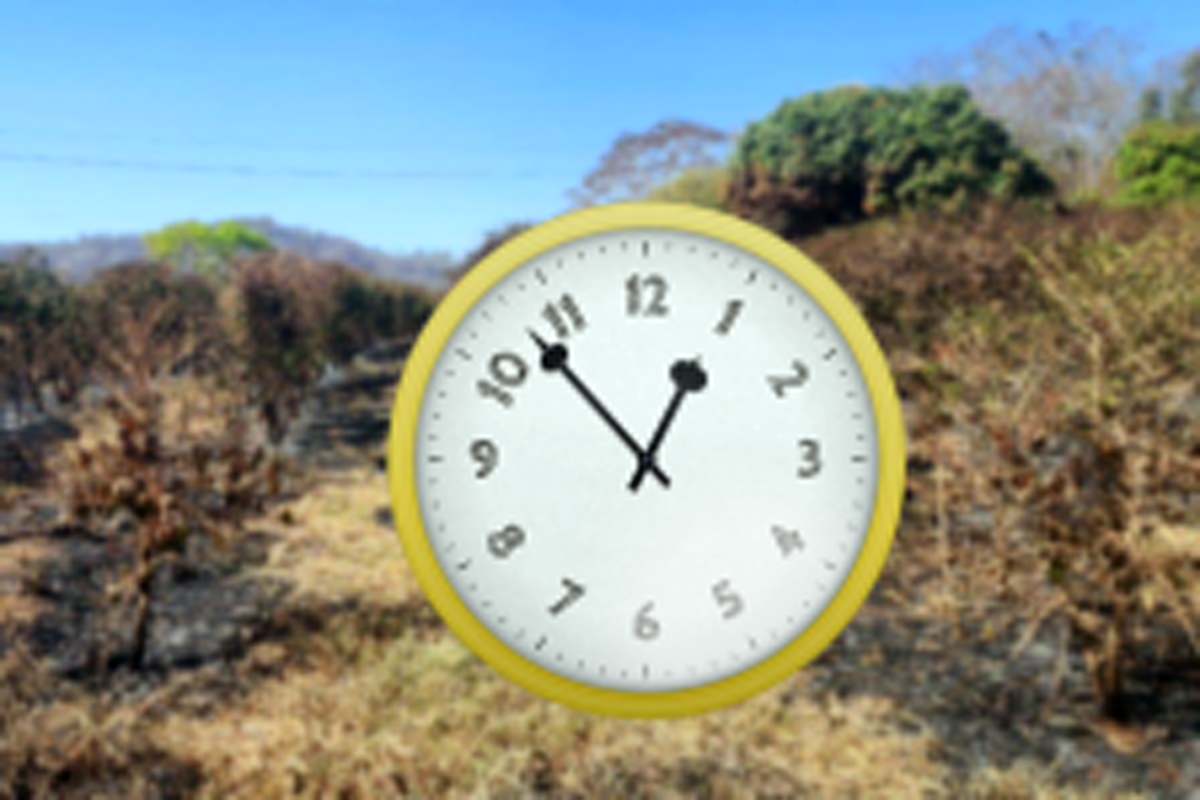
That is 12:53
